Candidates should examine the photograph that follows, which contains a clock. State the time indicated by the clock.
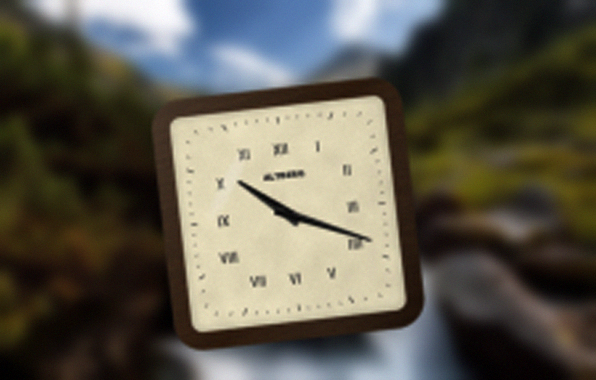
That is 10:19
